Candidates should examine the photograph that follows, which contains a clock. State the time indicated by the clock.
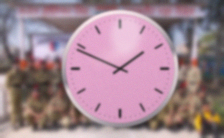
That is 1:49
